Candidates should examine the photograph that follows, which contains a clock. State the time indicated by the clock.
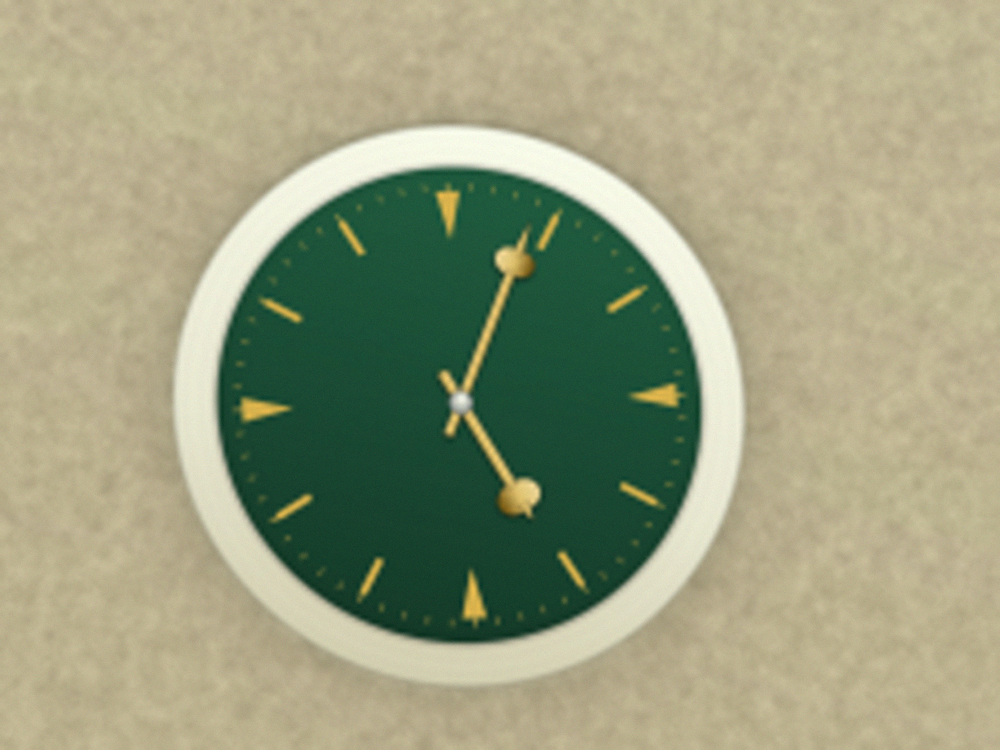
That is 5:04
